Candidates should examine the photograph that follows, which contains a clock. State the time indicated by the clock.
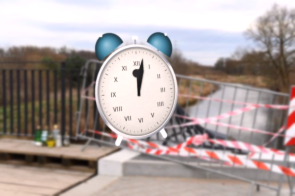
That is 12:02
